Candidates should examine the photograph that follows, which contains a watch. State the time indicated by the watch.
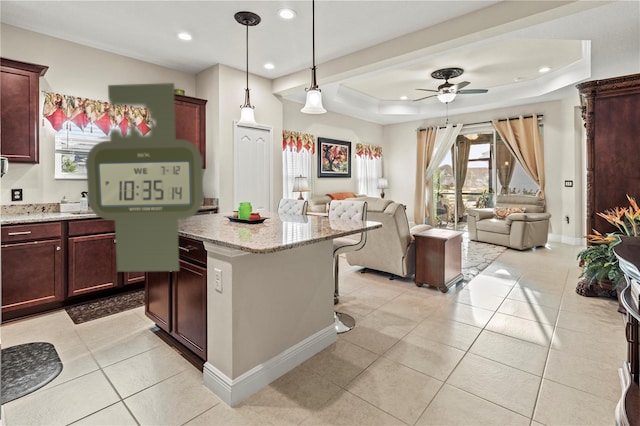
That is 10:35:14
